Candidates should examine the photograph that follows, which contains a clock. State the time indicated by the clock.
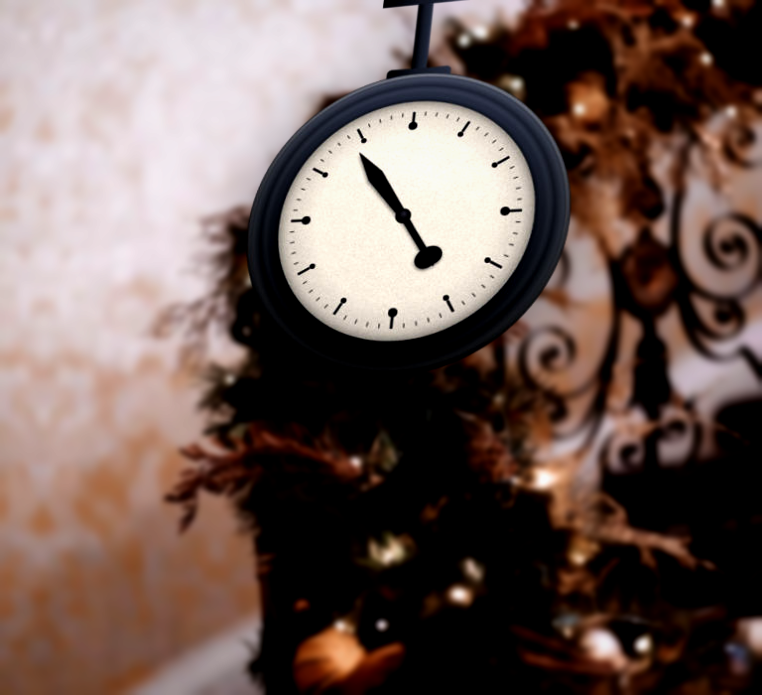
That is 4:54
